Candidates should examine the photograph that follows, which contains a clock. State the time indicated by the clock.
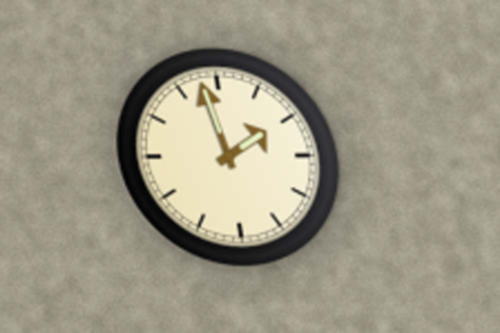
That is 1:58
